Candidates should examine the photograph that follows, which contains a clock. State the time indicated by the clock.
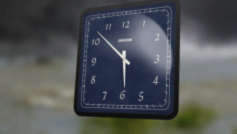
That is 5:52
